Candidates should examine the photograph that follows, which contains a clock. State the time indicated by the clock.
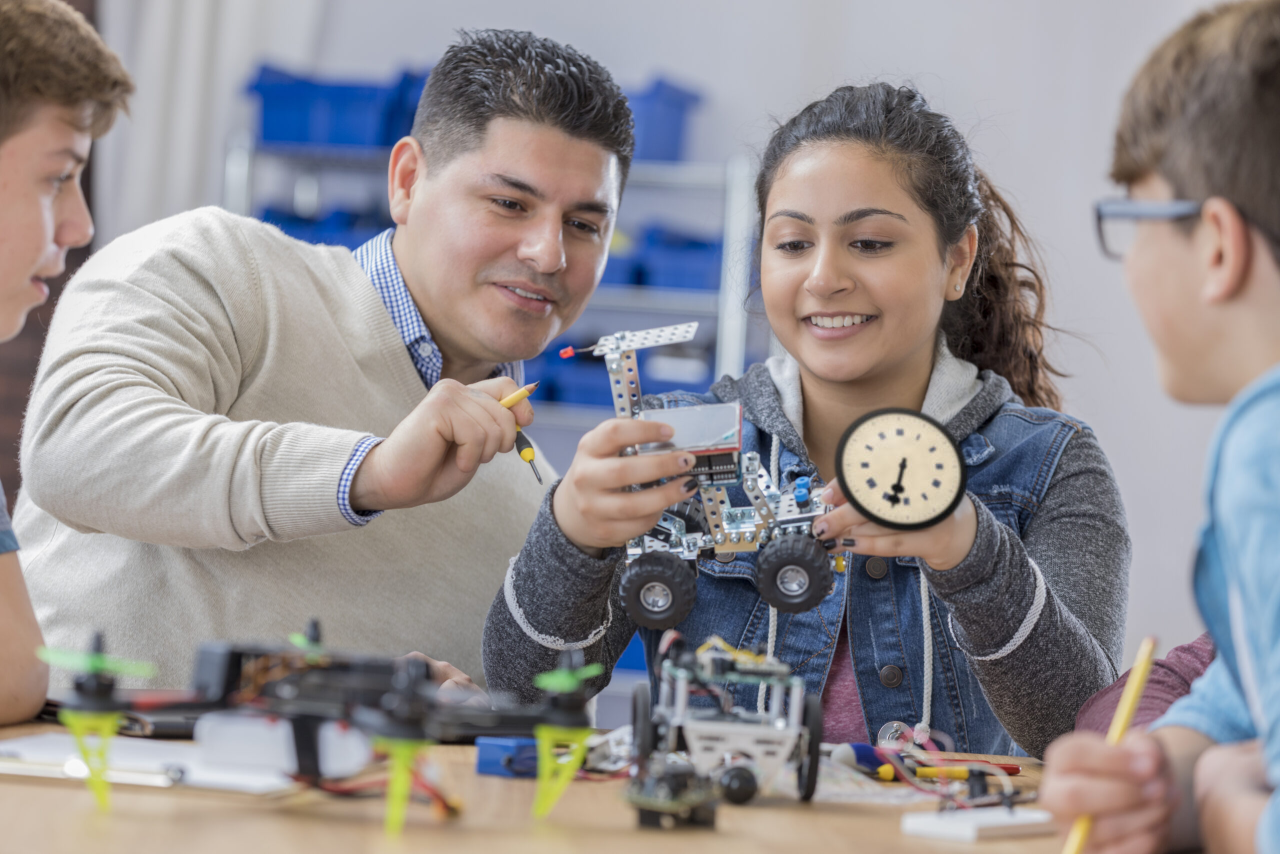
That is 6:33
